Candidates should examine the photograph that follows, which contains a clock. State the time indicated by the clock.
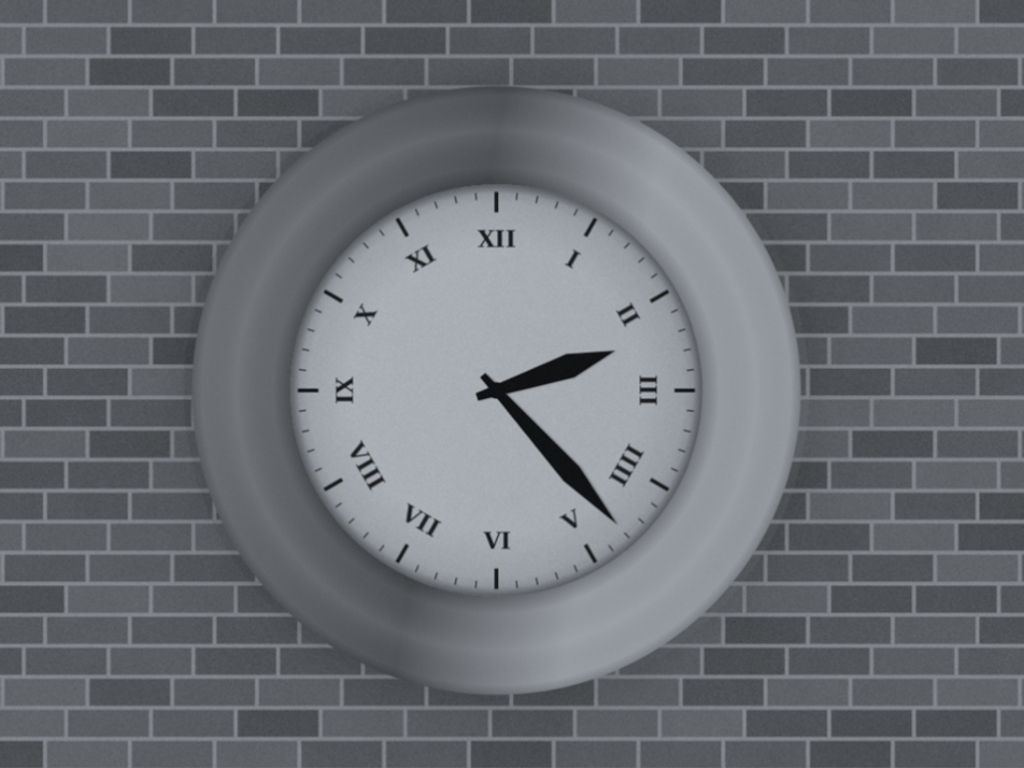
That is 2:23
